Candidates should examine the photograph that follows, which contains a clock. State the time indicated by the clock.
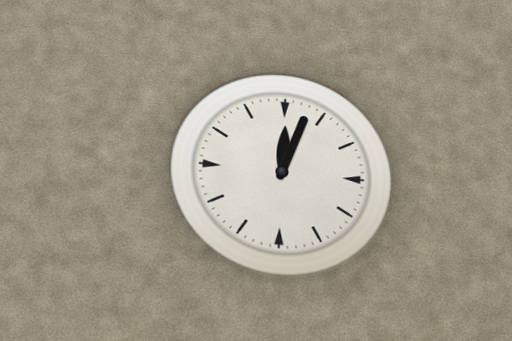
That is 12:03
